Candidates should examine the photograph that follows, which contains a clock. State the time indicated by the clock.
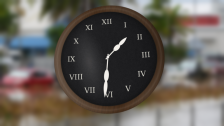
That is 1:31
